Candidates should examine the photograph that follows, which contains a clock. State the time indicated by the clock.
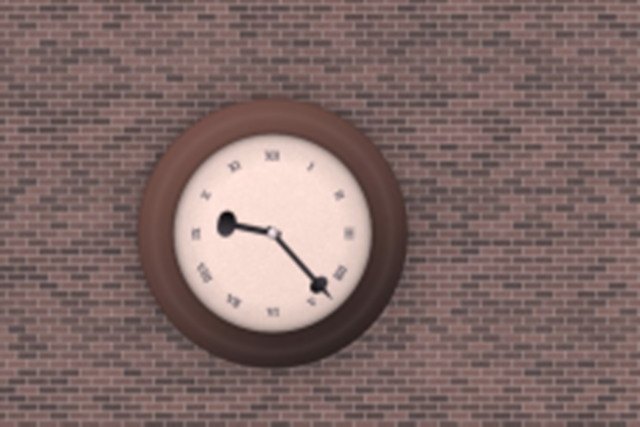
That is 9:23
